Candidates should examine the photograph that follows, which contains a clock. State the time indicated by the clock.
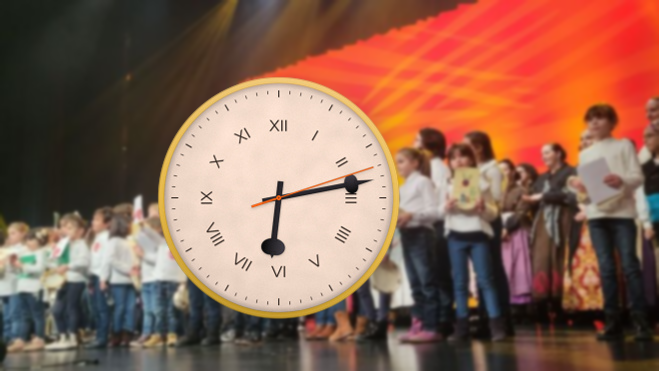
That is 6:13:12
